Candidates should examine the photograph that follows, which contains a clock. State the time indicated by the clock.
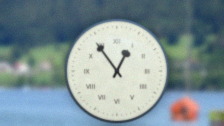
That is 12:54
